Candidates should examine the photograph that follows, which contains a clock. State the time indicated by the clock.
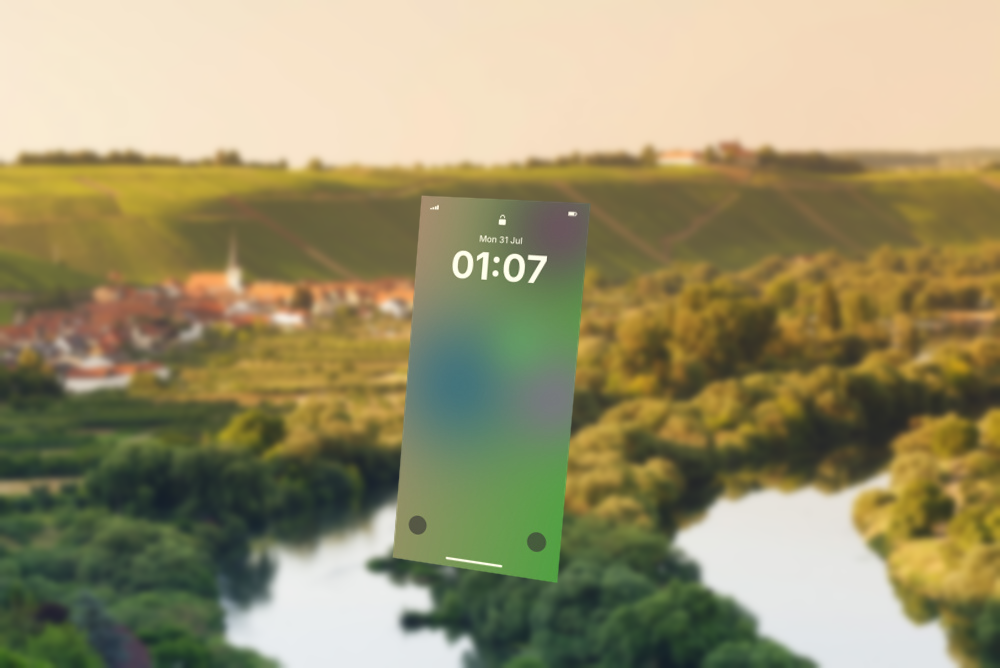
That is 1:07
